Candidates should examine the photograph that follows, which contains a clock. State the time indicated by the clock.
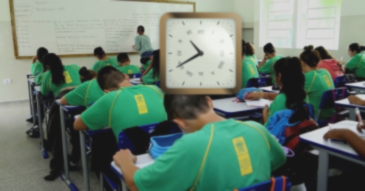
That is 10:40
